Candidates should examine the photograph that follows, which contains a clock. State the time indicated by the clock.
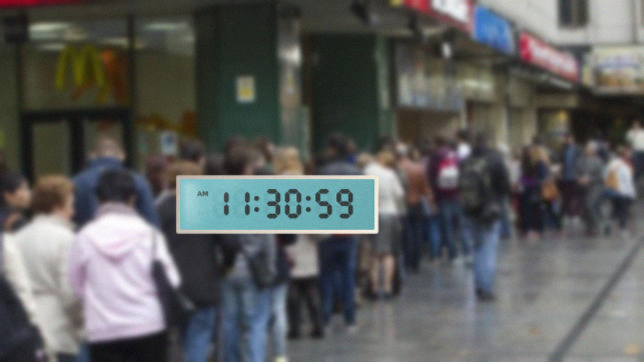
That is 11:30:59
